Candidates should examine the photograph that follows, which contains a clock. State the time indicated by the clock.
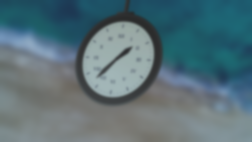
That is 1:37
